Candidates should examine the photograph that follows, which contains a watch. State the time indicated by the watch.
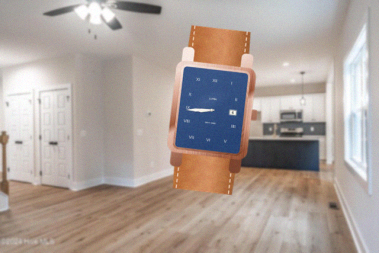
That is 8:44
